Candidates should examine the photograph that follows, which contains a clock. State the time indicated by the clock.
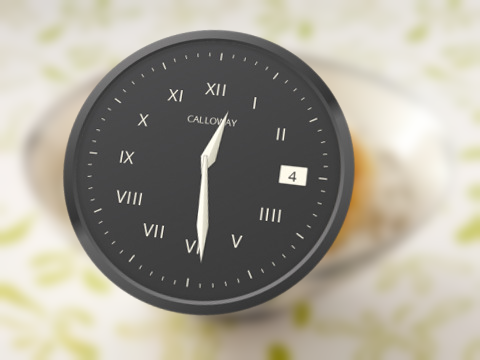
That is 12:29
